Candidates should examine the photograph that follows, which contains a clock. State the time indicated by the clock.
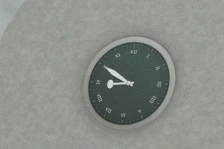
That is 8:50
